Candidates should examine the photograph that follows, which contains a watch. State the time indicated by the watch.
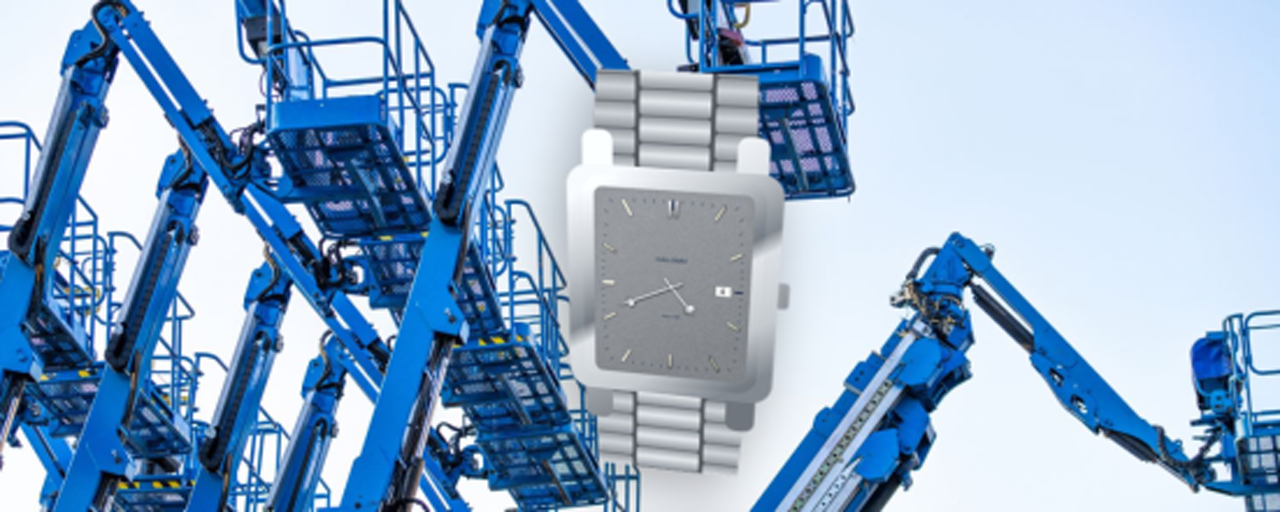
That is 4:41
